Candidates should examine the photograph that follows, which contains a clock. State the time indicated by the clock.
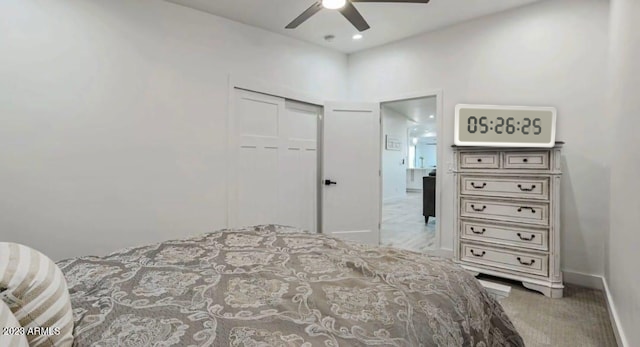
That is 5:26:25
